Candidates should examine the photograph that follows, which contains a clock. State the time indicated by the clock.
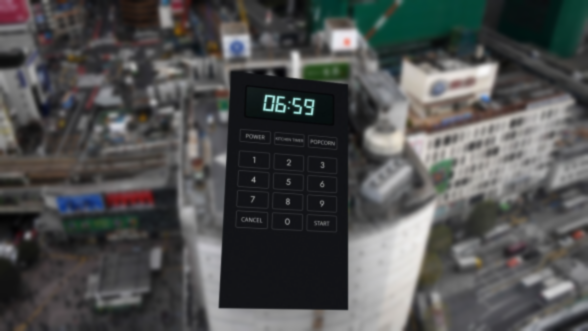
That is 6:59
